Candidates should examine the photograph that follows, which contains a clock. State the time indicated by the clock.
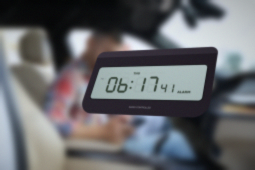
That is 6:17:41
